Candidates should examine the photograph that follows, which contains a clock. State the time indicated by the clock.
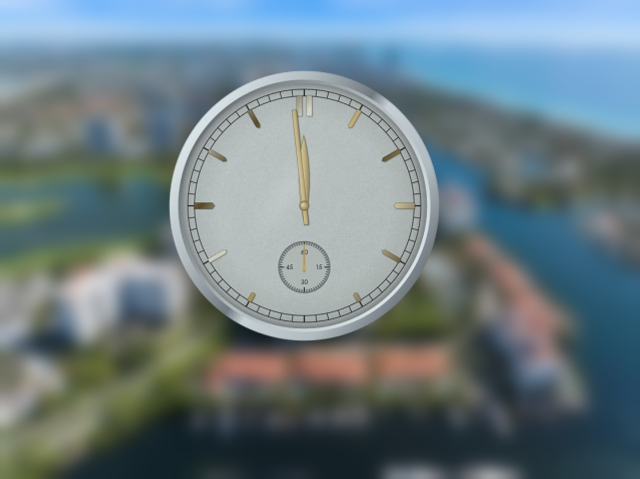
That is 11:59
